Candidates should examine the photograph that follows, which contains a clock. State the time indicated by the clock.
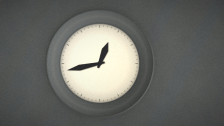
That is 12:43
